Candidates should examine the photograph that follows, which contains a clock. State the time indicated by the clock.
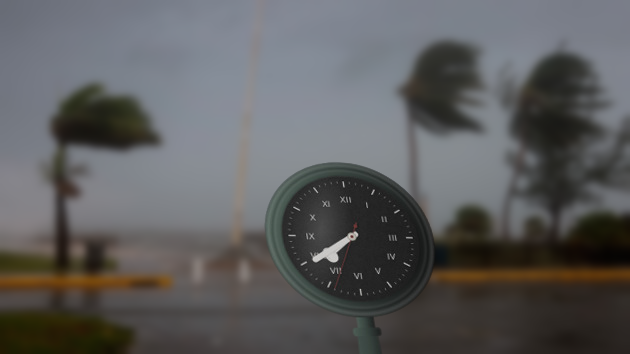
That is 7:39:34
